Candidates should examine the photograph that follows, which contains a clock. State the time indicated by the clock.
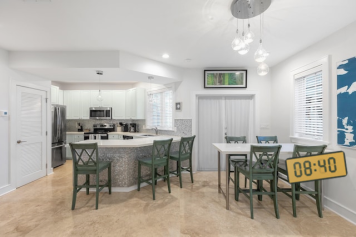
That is 8:40
